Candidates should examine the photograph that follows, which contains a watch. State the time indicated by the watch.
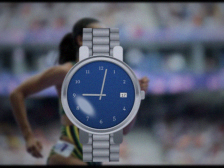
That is 9:02
